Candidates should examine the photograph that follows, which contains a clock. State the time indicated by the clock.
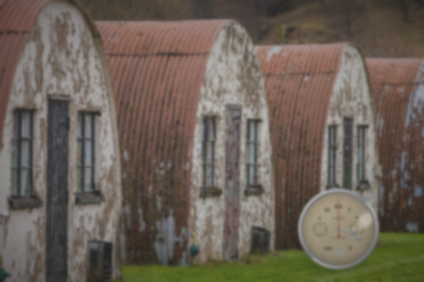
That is 3:19
